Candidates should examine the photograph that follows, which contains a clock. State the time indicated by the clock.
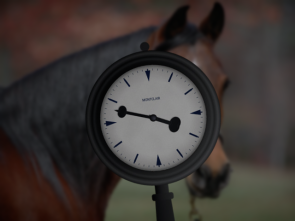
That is 3:48
